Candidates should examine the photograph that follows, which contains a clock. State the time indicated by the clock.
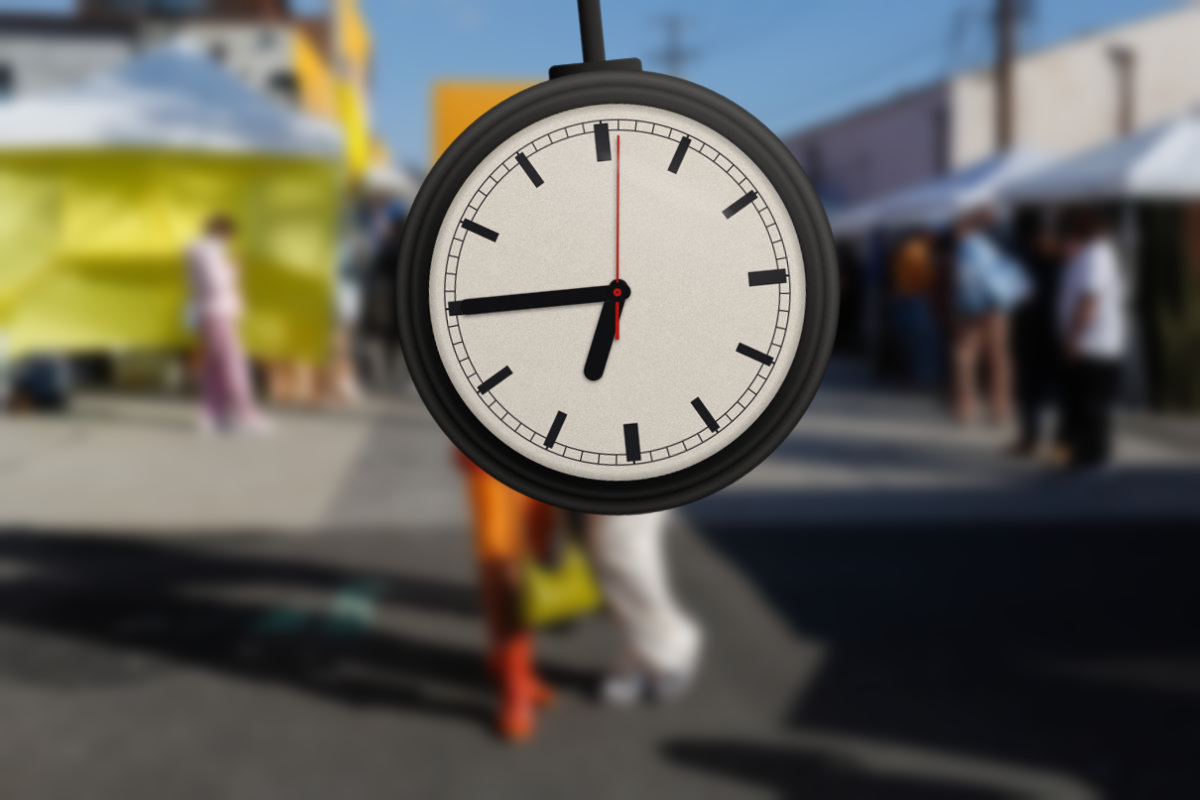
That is 6:45:01
